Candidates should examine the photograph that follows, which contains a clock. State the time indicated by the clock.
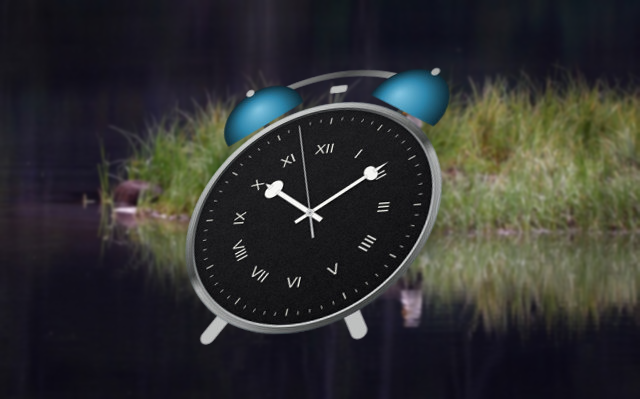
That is 10:08:57
